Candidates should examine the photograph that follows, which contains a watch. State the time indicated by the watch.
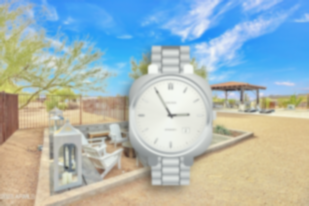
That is 2:55
